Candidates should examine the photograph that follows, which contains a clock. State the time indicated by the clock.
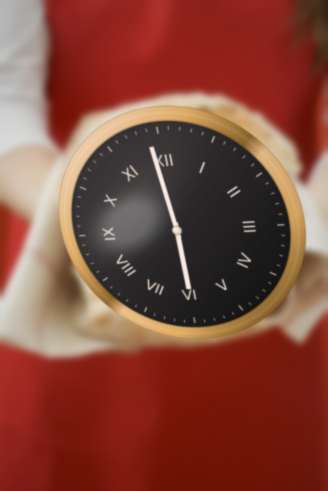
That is 5:59
